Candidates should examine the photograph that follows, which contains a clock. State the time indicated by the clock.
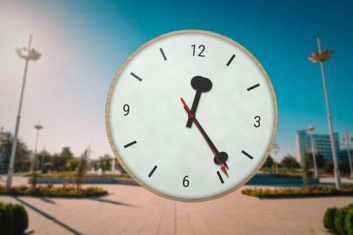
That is 12:23:24
